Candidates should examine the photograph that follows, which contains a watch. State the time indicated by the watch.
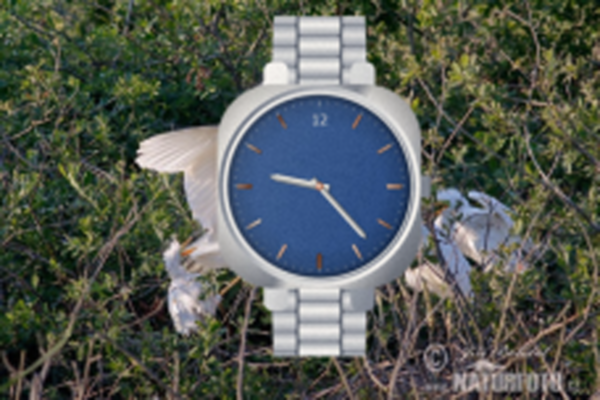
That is 9:23
